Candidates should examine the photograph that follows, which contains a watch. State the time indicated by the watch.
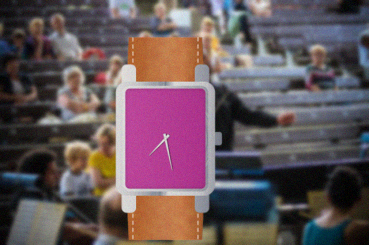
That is 7:28
